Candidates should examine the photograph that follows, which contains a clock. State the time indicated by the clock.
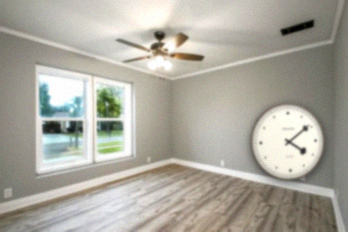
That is 4:09
